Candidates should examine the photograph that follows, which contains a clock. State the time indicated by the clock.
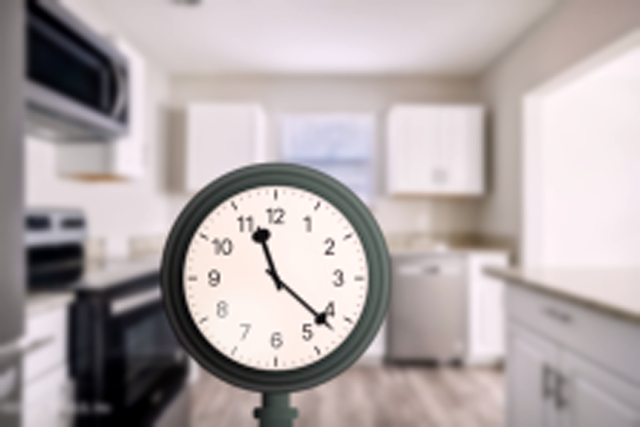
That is 11:22
